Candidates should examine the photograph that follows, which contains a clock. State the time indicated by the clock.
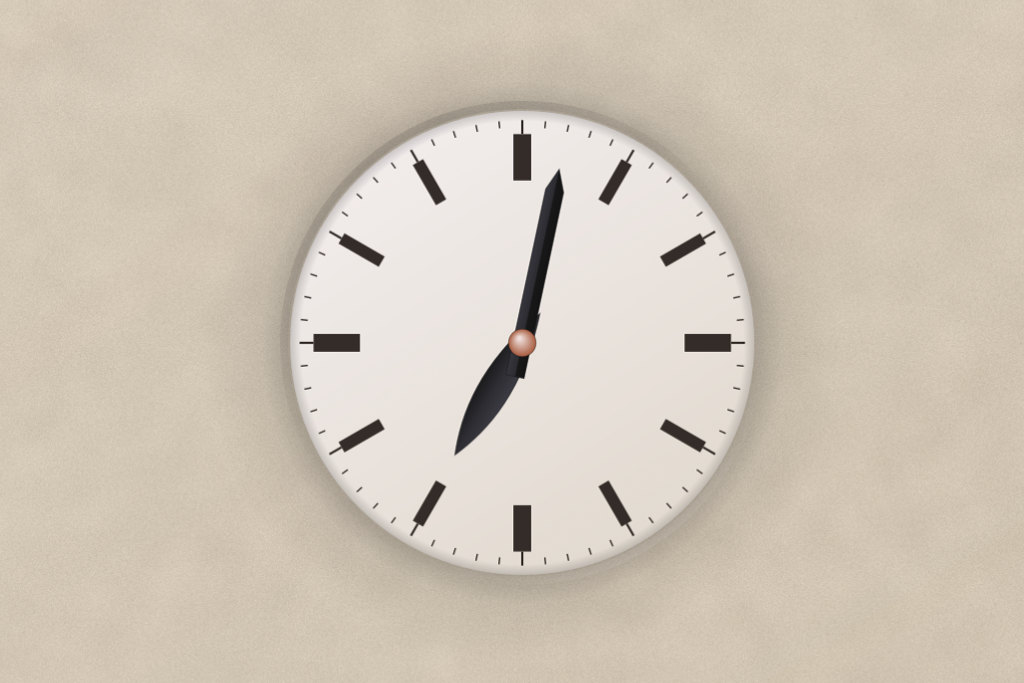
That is 7:02
